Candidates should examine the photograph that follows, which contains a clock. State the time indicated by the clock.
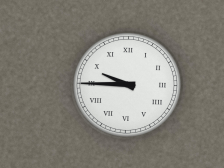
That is 9:45
